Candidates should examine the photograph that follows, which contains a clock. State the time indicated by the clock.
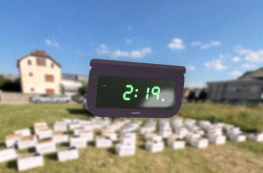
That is 2:19
